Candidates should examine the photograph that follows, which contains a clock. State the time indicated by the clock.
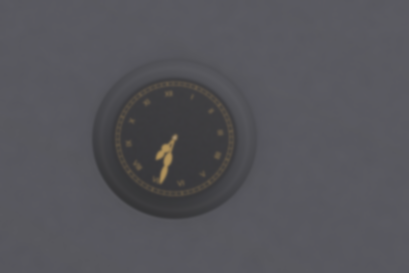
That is 7:34
